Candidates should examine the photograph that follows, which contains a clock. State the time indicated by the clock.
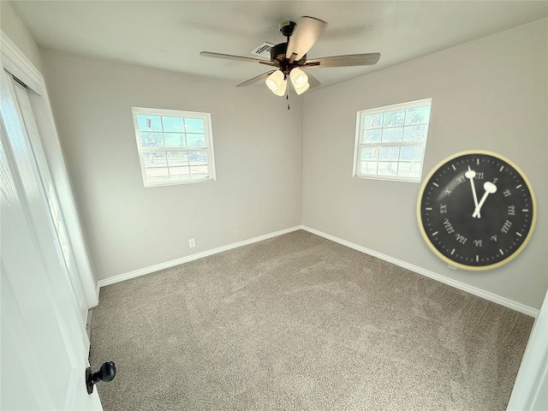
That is 12:58
